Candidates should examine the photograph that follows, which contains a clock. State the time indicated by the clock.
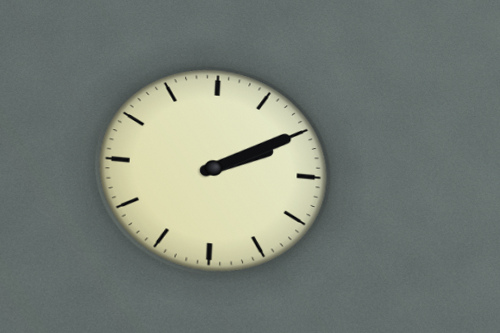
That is 2:10
